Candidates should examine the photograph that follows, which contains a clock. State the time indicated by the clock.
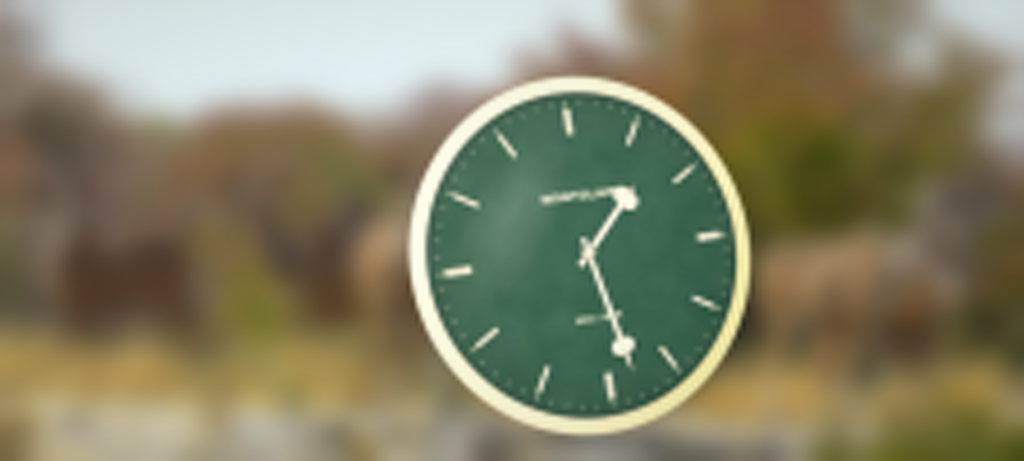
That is 1:28
